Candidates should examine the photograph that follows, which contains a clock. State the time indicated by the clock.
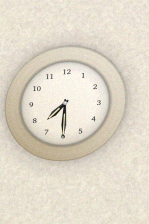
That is 7:30
